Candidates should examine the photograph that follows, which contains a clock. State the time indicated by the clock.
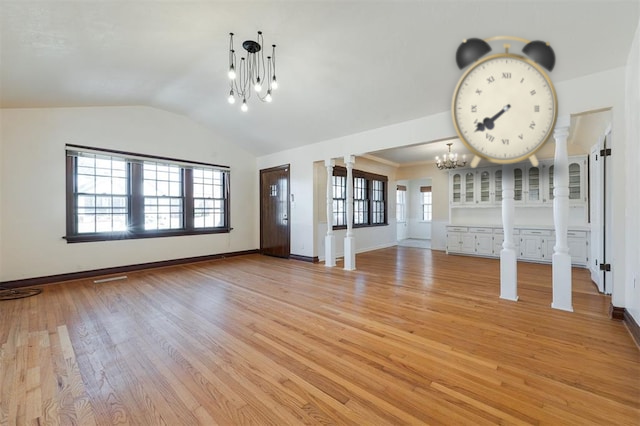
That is 7:39
